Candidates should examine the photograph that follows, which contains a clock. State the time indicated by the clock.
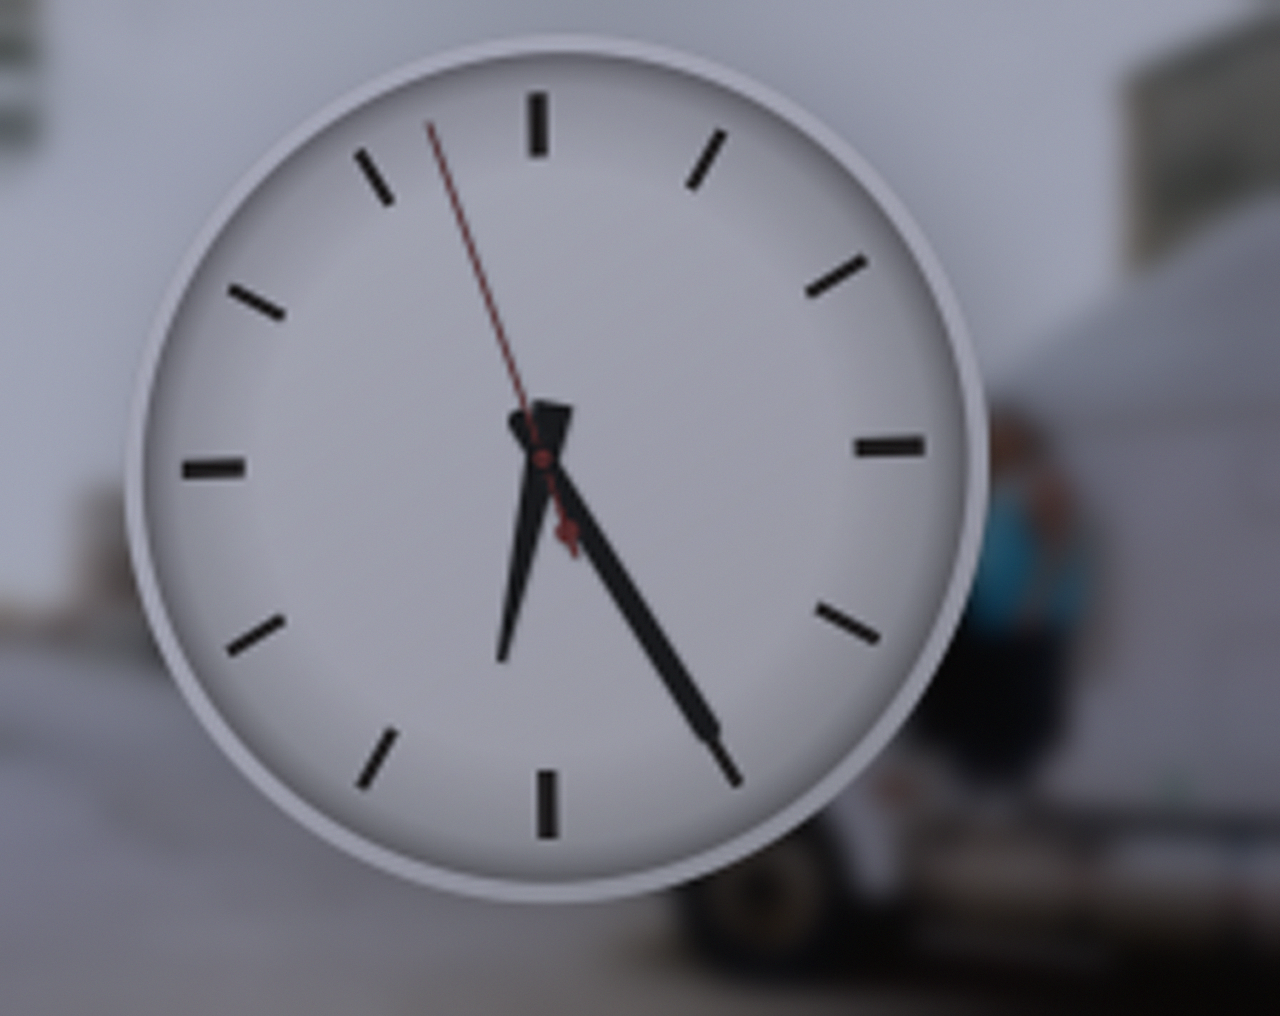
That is 6:24:57
